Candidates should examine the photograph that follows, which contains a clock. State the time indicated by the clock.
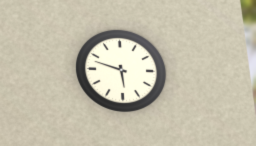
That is 5:48
